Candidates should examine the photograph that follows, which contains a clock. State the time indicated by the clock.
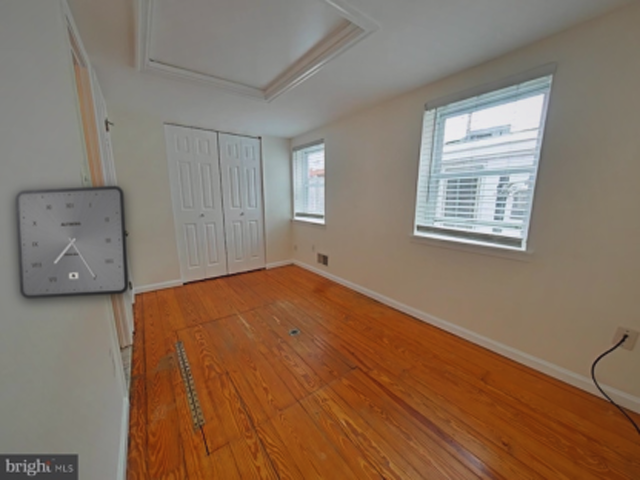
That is 7:25
